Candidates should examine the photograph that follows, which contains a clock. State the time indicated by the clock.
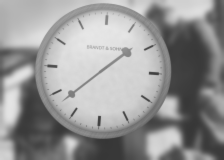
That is 1:38
